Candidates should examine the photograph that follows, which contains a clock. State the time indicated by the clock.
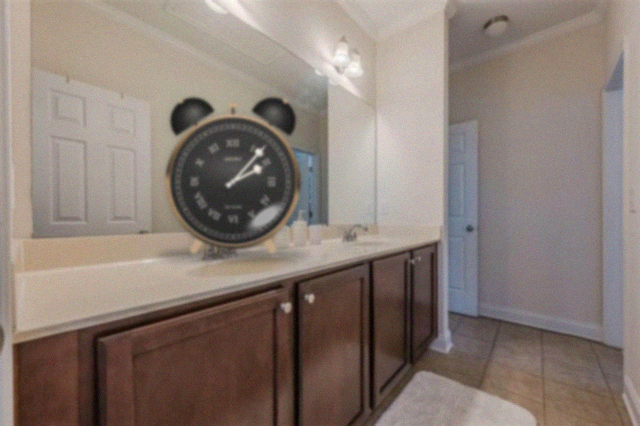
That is 2:07
